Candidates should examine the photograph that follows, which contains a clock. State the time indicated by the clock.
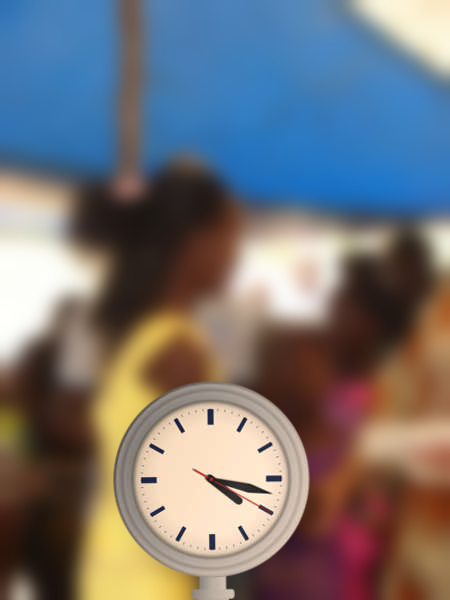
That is 4:17:20
